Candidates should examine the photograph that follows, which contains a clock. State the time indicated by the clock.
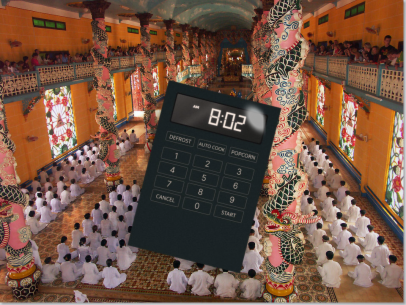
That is 8:02
